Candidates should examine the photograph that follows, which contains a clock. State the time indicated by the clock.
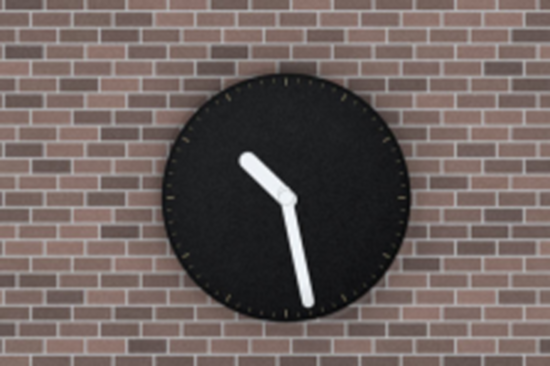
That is 10:28
